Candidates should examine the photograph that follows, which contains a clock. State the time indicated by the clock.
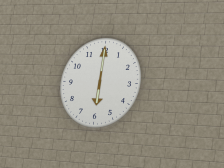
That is 6:00
